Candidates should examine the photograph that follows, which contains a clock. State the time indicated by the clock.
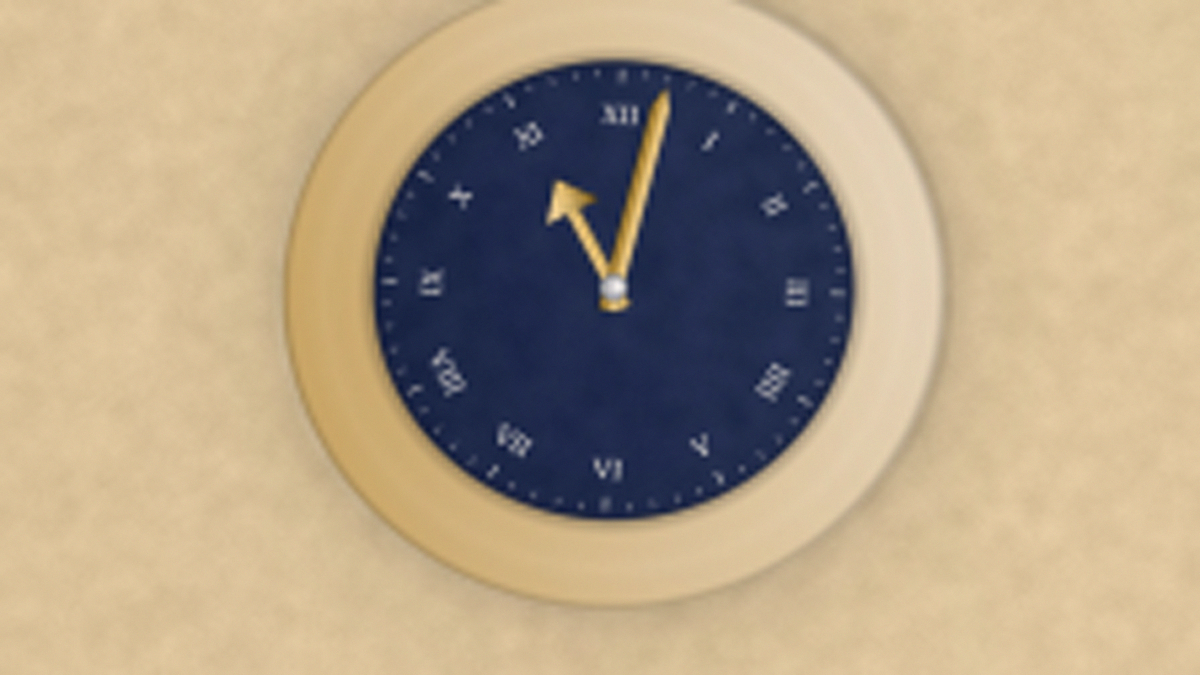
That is 11:02
